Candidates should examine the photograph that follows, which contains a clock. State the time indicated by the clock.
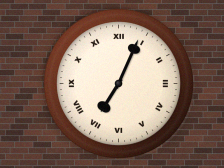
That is 7:04
